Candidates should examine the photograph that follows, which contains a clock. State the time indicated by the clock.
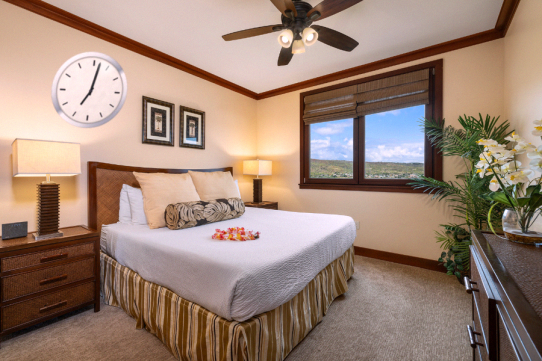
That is 7:02
